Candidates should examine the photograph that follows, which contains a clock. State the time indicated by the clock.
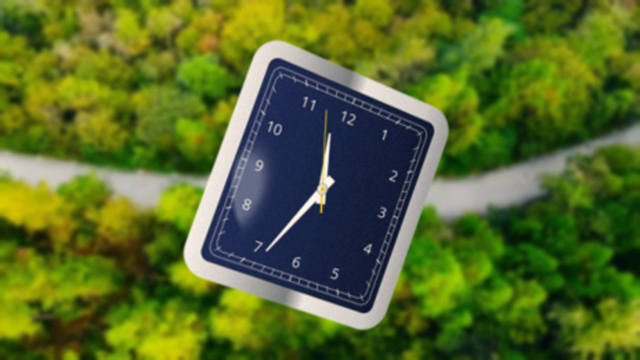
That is 11:33:57
